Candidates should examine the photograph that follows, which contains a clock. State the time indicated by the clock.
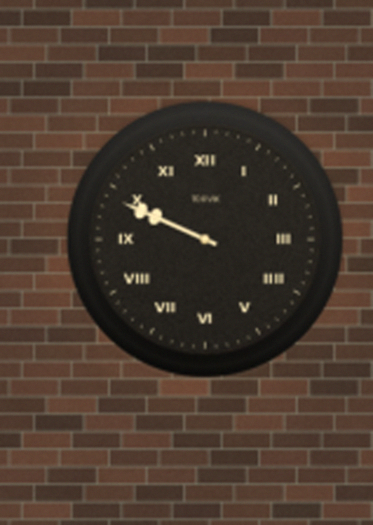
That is 9:49
